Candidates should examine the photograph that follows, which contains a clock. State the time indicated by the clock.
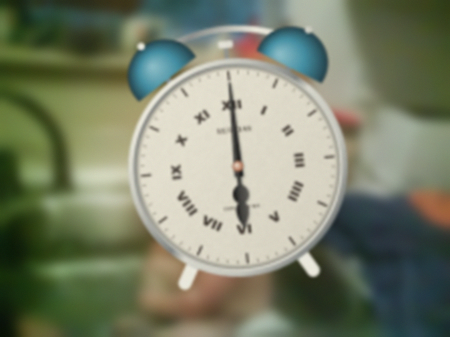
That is 6:00
